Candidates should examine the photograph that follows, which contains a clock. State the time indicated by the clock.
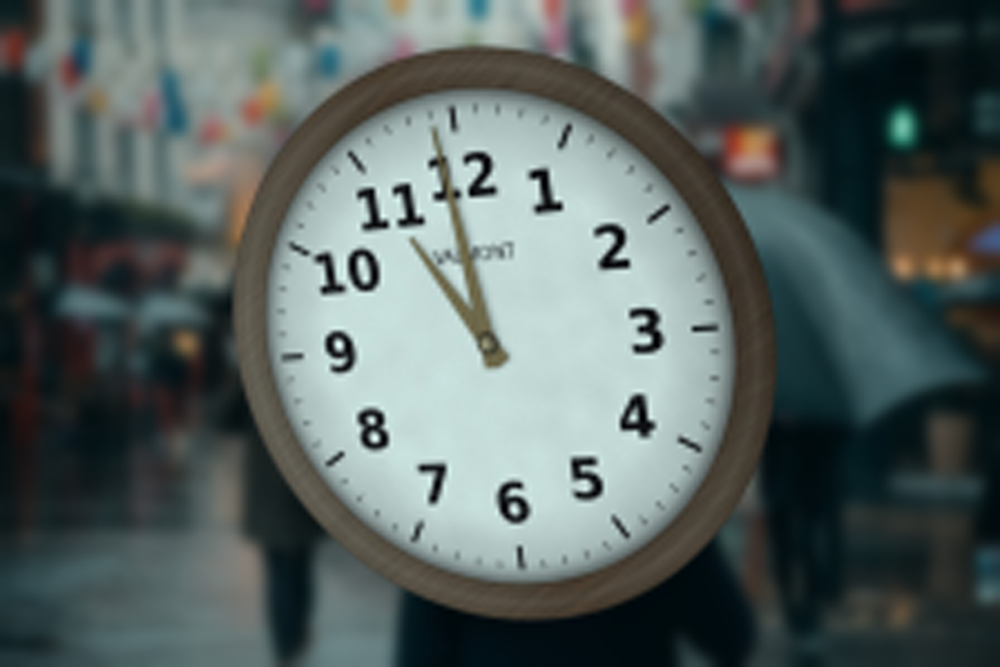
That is 10:59
